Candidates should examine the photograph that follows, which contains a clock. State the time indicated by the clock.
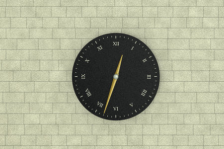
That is 12:33
